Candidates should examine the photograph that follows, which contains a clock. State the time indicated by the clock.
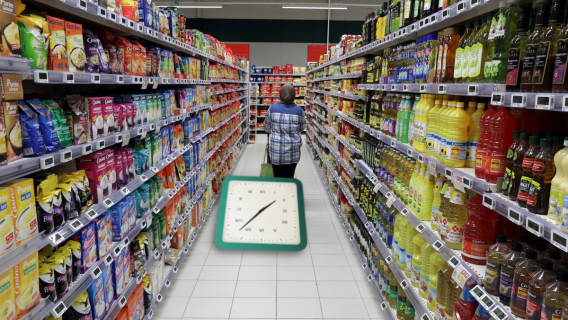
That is 1:37
